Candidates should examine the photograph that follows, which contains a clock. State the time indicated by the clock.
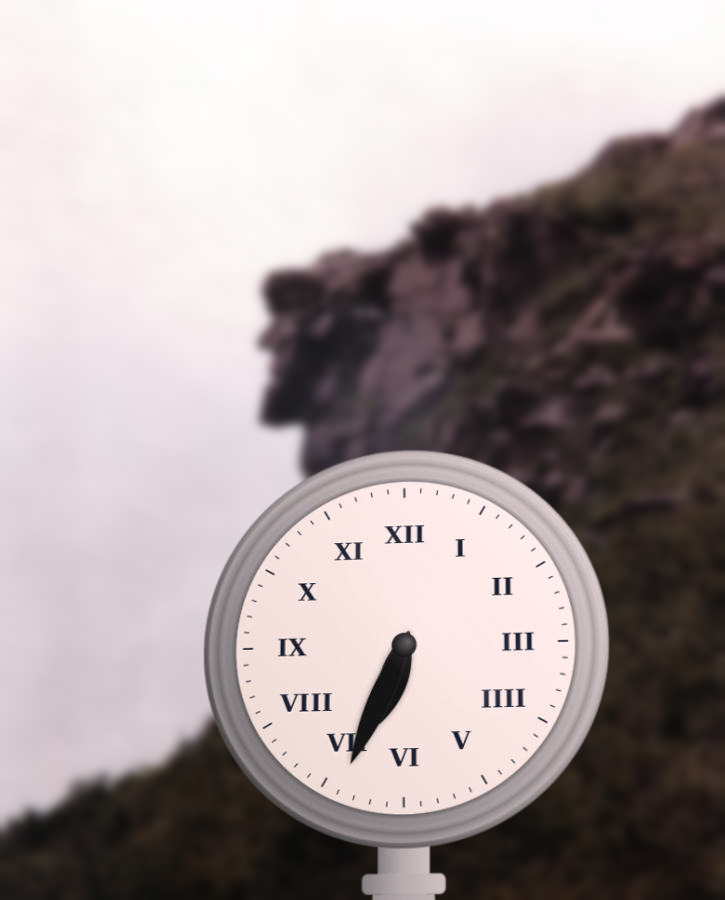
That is 6:34
